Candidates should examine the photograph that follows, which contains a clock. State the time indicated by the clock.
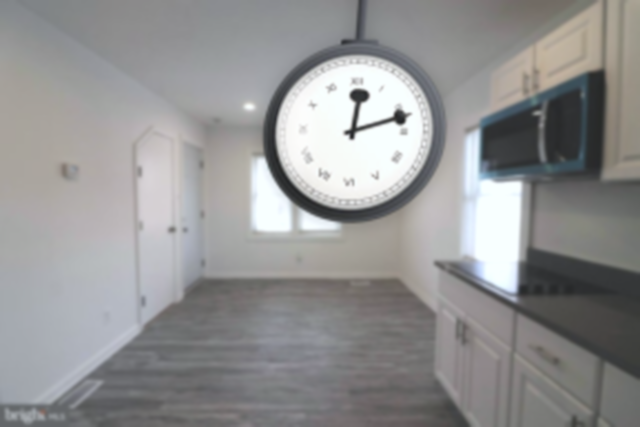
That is 12:12
